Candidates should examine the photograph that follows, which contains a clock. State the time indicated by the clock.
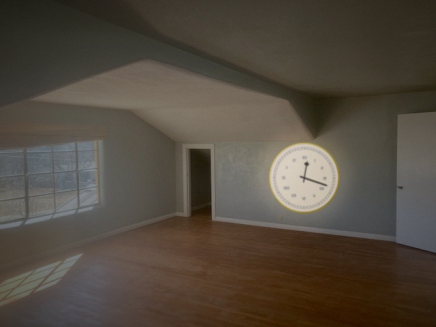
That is 12:18
